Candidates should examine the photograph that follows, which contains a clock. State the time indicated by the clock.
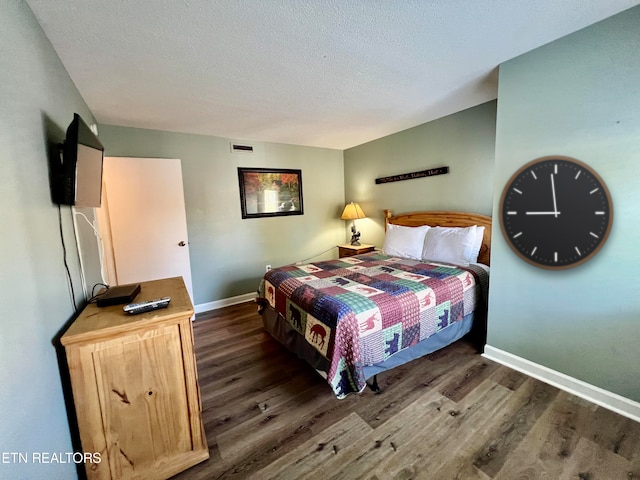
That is 8:59
